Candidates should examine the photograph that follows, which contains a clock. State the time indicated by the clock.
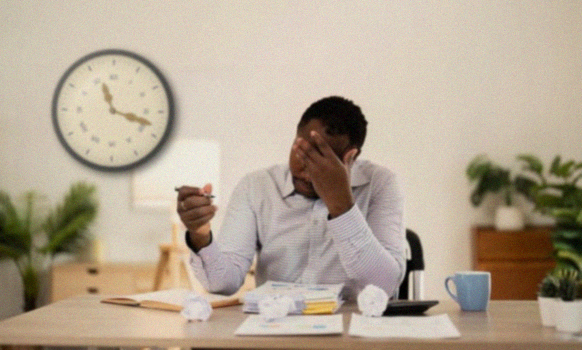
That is 11:18
